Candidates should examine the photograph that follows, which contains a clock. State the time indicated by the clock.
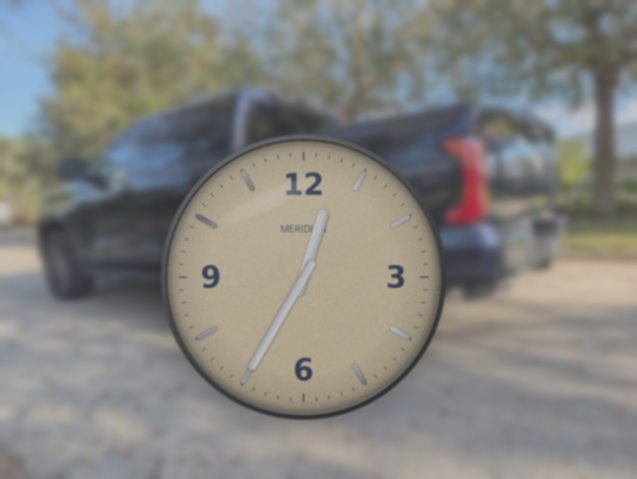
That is 12:35
